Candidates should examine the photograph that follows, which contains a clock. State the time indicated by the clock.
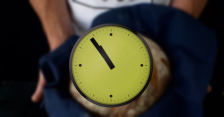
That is 10:54
